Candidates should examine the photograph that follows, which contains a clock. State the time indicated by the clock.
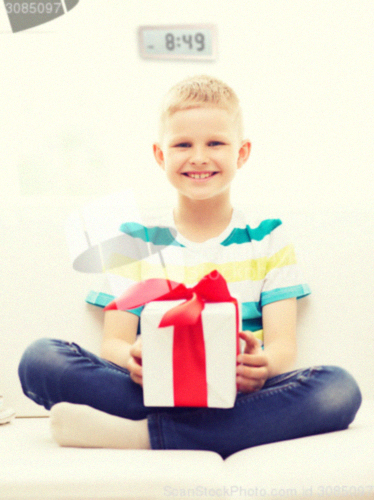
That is 8:49
